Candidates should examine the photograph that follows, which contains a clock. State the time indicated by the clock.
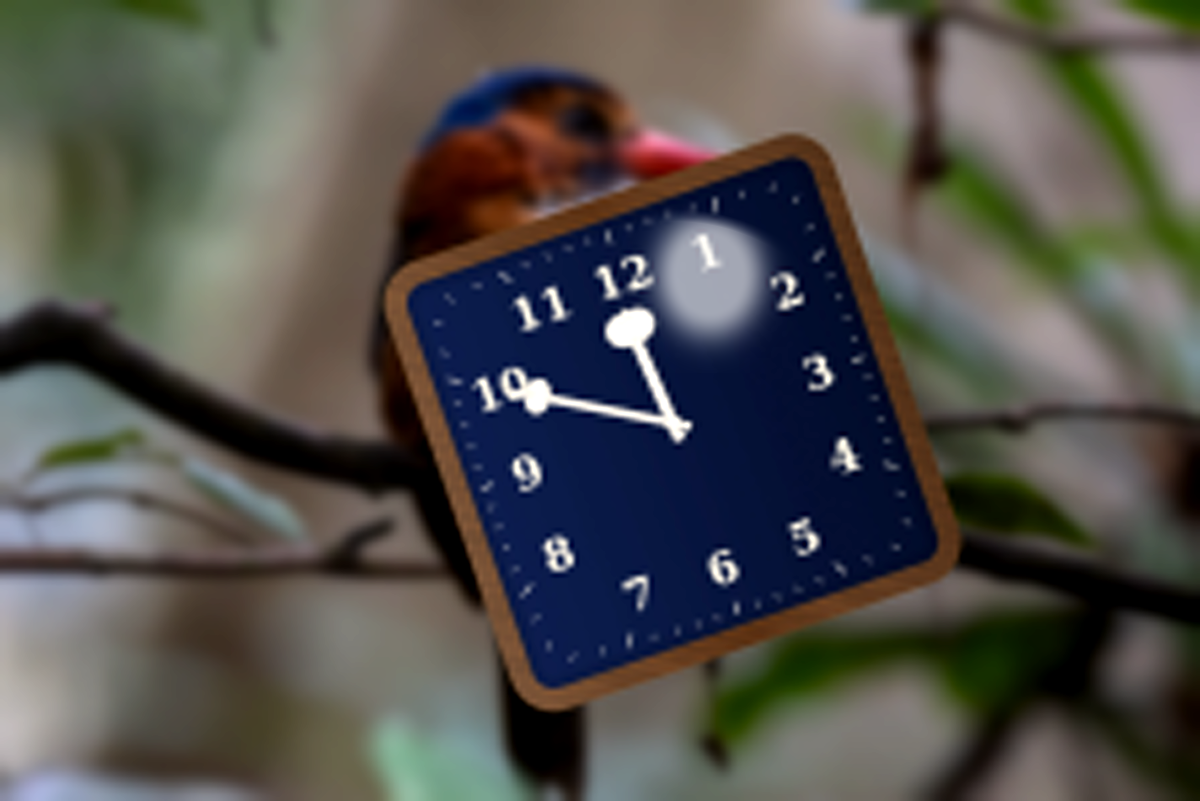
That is 11:50
